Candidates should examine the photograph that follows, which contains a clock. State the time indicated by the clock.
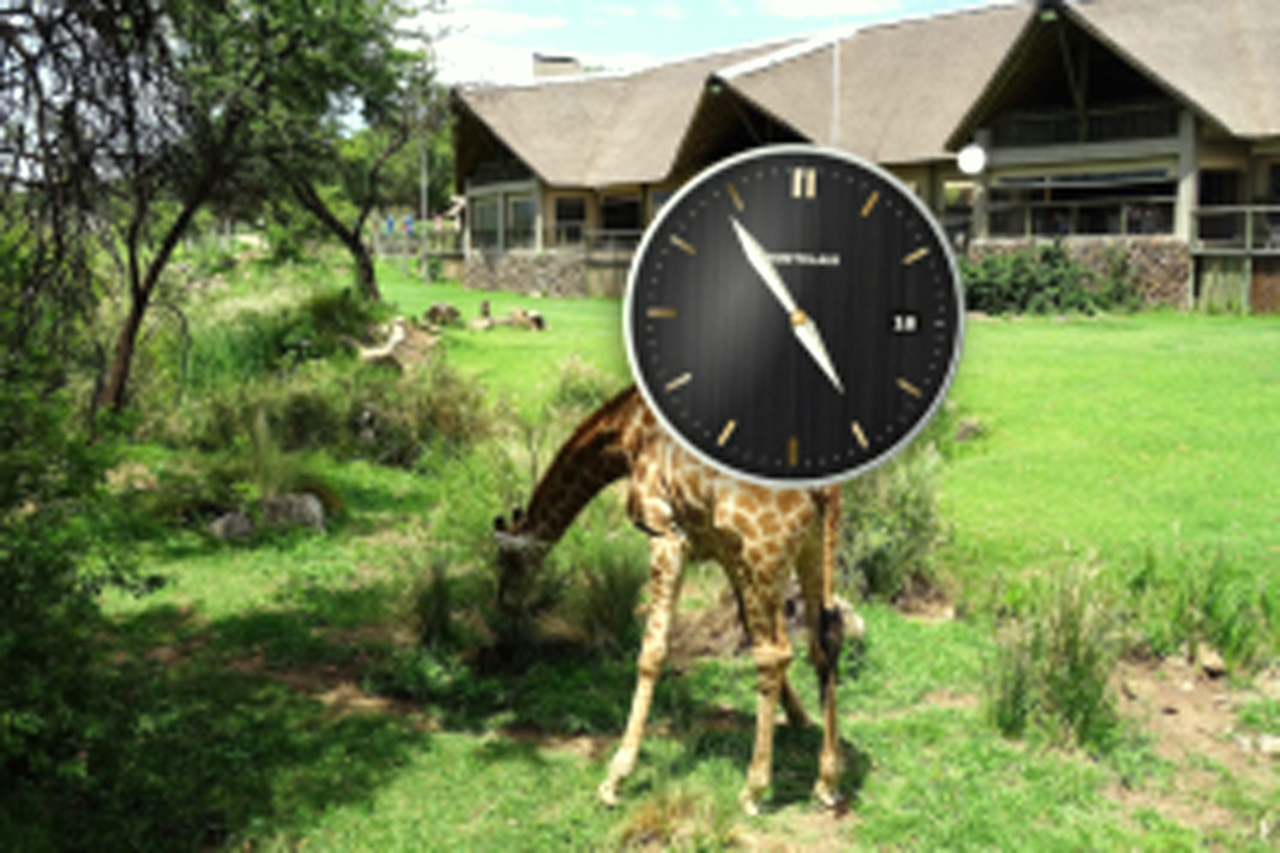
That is 4:54
